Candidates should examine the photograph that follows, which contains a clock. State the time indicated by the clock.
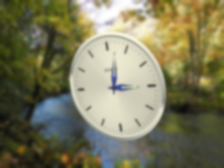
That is 3:02
